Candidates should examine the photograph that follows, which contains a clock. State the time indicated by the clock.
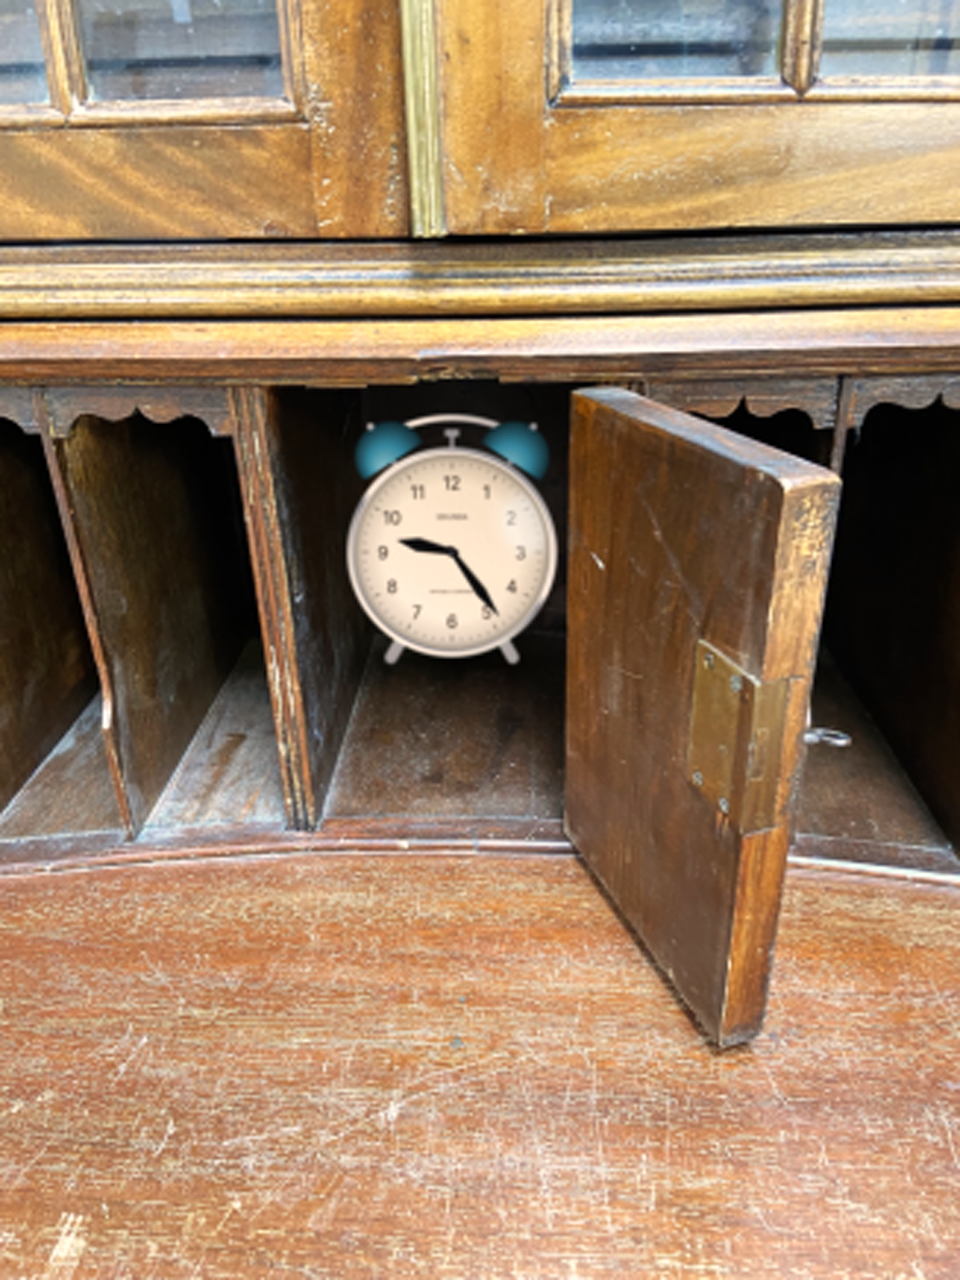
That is 9:24
